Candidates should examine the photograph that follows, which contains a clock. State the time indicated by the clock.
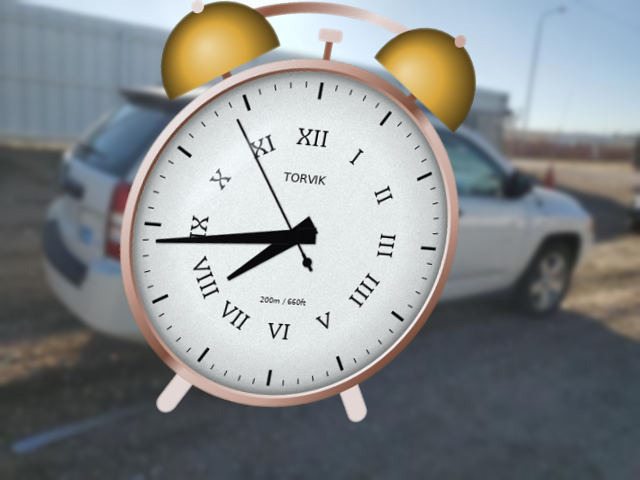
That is 7:43:54
